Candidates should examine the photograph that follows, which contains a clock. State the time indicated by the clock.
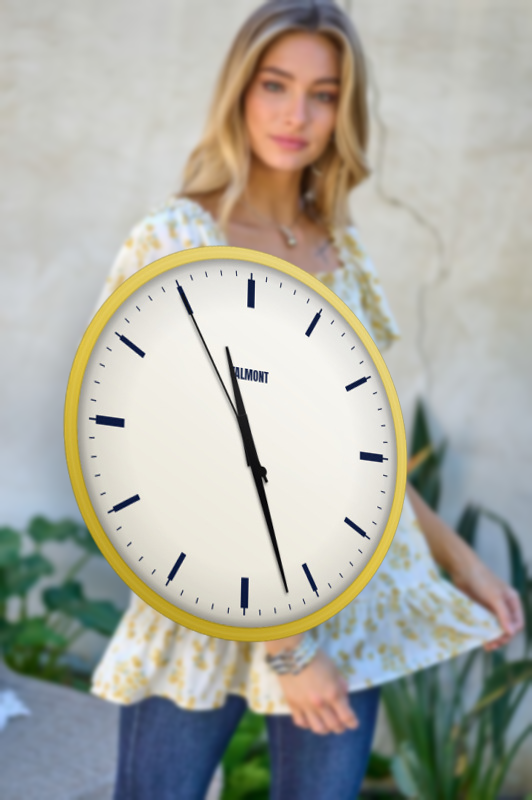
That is 11:26:55
